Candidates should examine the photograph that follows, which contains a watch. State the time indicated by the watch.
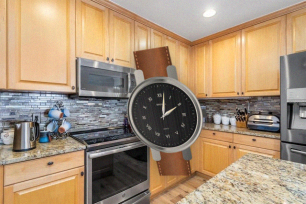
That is 2:02
